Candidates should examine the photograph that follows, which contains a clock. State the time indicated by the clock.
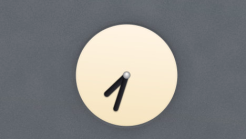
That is 7:33
